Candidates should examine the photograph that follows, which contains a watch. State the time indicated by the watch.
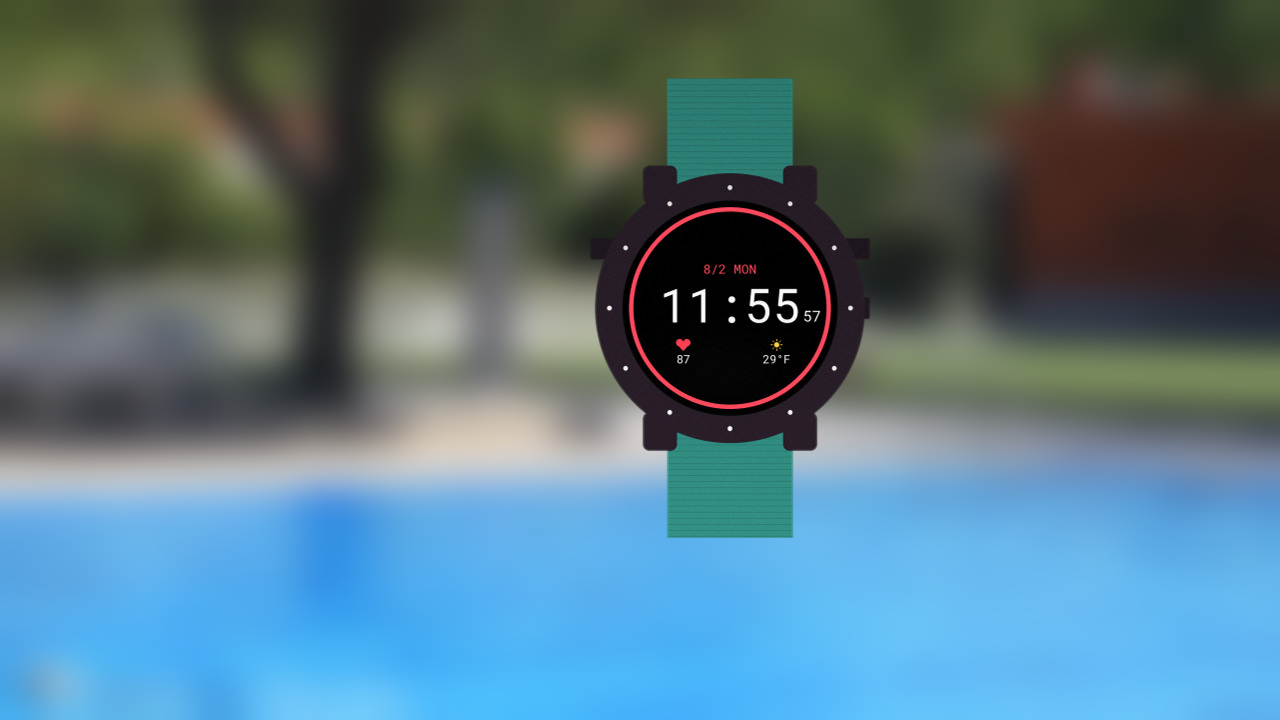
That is 11:55:57
